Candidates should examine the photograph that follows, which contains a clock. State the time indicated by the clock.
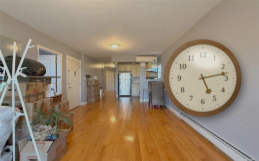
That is 5:13
